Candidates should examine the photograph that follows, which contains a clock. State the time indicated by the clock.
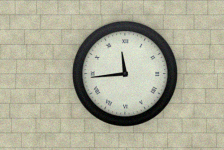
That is 11:44
